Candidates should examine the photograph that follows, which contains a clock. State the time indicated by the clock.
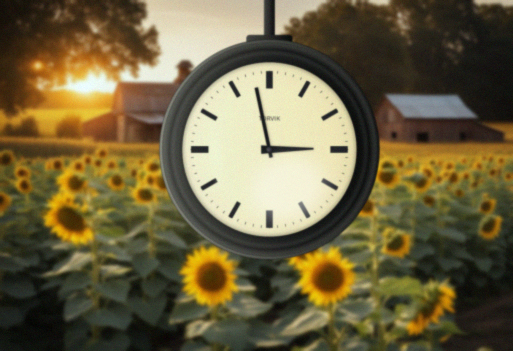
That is 2:58
